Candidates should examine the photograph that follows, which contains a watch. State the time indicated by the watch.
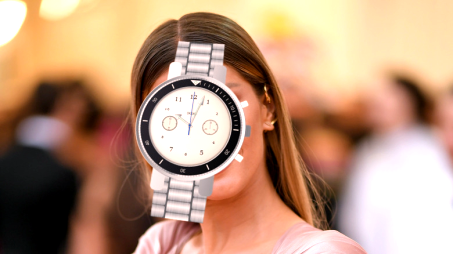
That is 10:03
